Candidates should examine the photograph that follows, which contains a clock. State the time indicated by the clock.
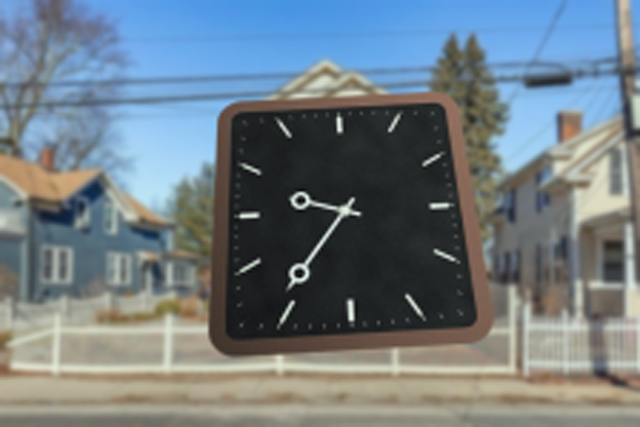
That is 9:36
